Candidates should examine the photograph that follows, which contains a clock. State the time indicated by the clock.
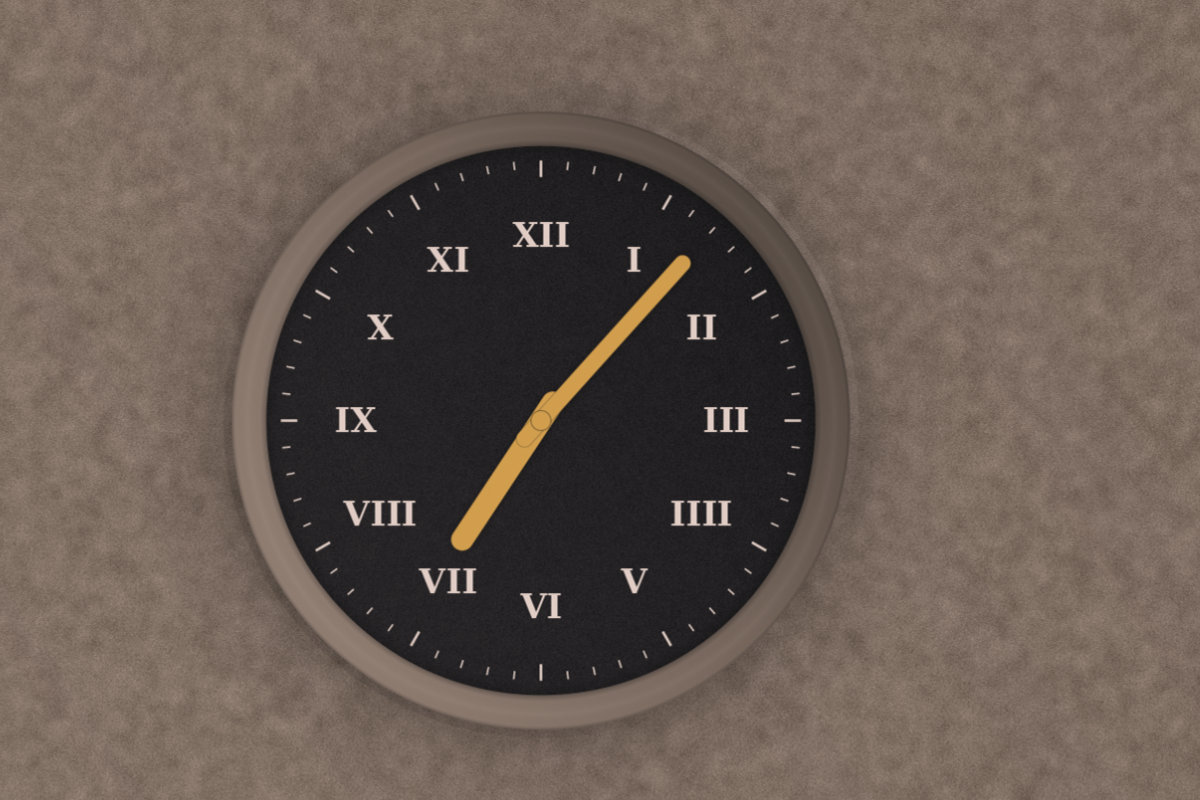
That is 7:07
